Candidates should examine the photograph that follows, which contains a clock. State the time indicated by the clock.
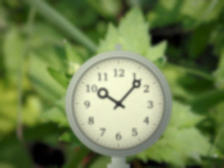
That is 10:07
